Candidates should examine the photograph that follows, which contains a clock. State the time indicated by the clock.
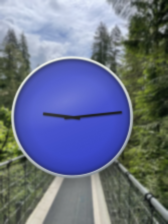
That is 9:14
